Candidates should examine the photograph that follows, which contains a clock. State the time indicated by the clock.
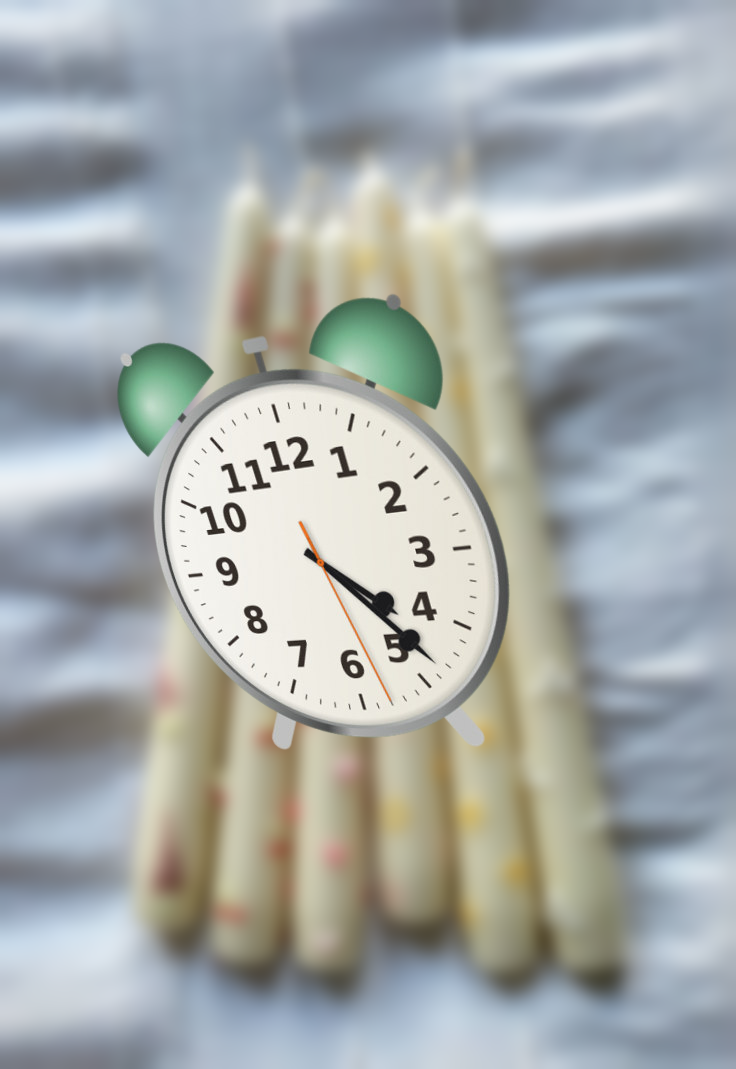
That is 4:23:28
